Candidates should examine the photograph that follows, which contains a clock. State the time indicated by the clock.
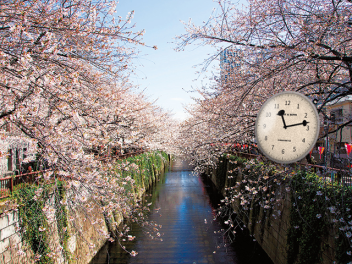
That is 11:13
